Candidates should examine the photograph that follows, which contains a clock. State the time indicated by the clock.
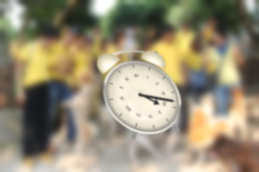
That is 4:18
